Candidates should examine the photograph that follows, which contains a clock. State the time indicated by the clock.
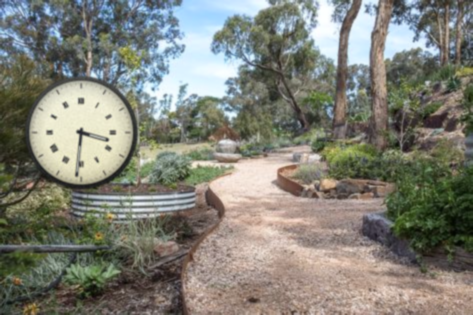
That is 3:31
